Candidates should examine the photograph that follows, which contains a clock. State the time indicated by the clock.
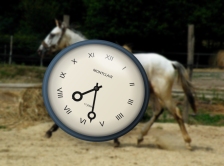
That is 7:28
